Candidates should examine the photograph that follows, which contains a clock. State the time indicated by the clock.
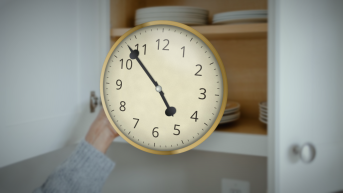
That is 4:53
